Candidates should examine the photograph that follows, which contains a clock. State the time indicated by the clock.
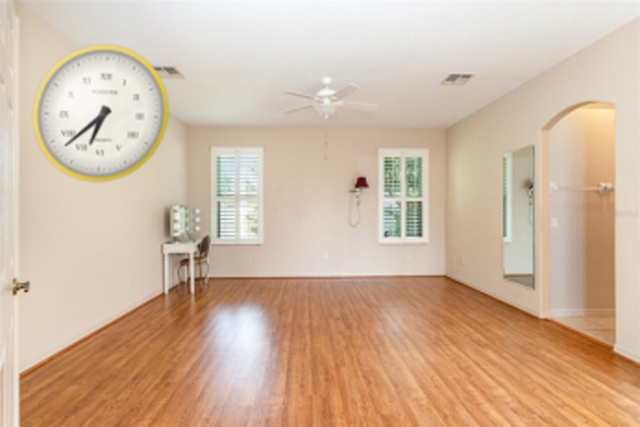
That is 6:38
